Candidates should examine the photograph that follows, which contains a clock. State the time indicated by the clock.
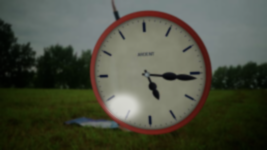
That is 5:16
